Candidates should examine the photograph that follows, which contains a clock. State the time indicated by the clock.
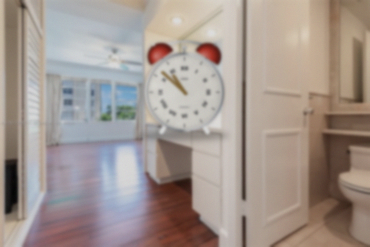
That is 10:52
